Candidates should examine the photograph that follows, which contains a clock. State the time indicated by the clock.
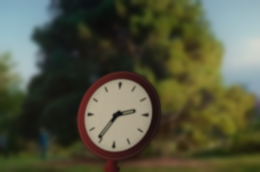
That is 2:36
